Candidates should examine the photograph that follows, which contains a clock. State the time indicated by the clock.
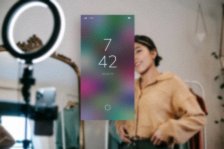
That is 7:42
